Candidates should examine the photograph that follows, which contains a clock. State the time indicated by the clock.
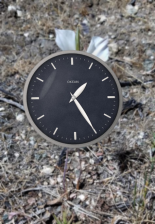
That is 1:25
